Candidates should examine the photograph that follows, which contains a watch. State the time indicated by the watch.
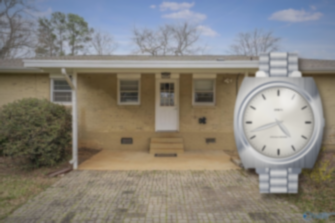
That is 4:42
